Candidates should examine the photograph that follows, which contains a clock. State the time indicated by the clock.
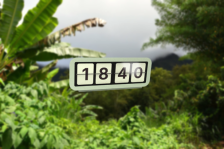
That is 18:40
